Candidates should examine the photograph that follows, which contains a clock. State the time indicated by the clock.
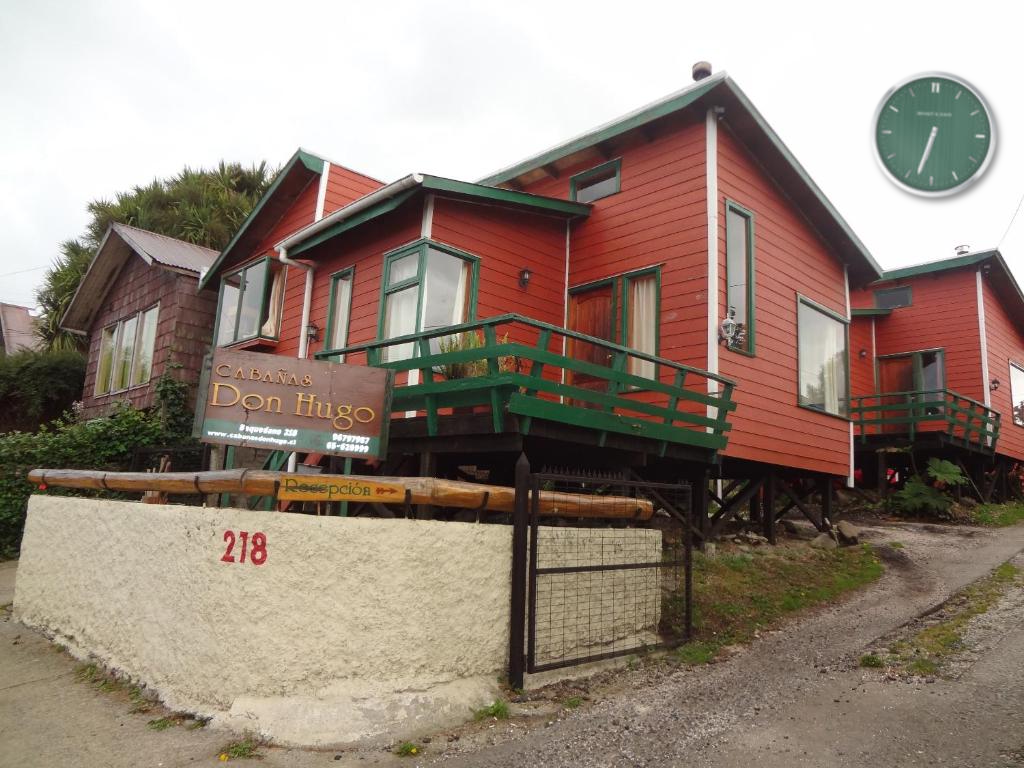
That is 6:33
